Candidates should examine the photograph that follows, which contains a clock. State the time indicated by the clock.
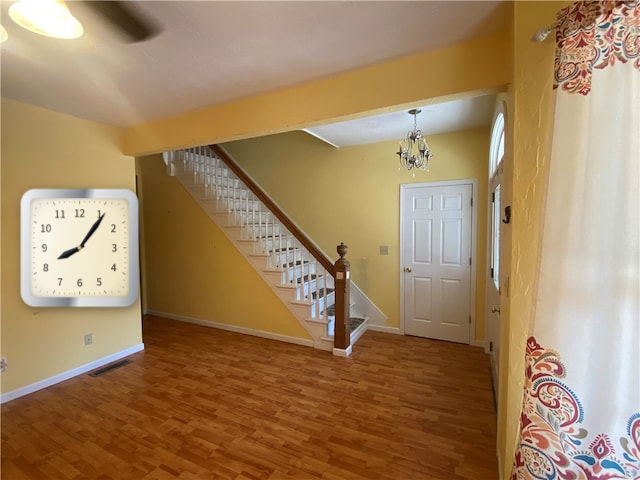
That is 8:06
